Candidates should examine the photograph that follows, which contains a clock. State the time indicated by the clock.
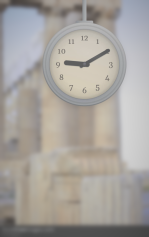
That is 9:10
